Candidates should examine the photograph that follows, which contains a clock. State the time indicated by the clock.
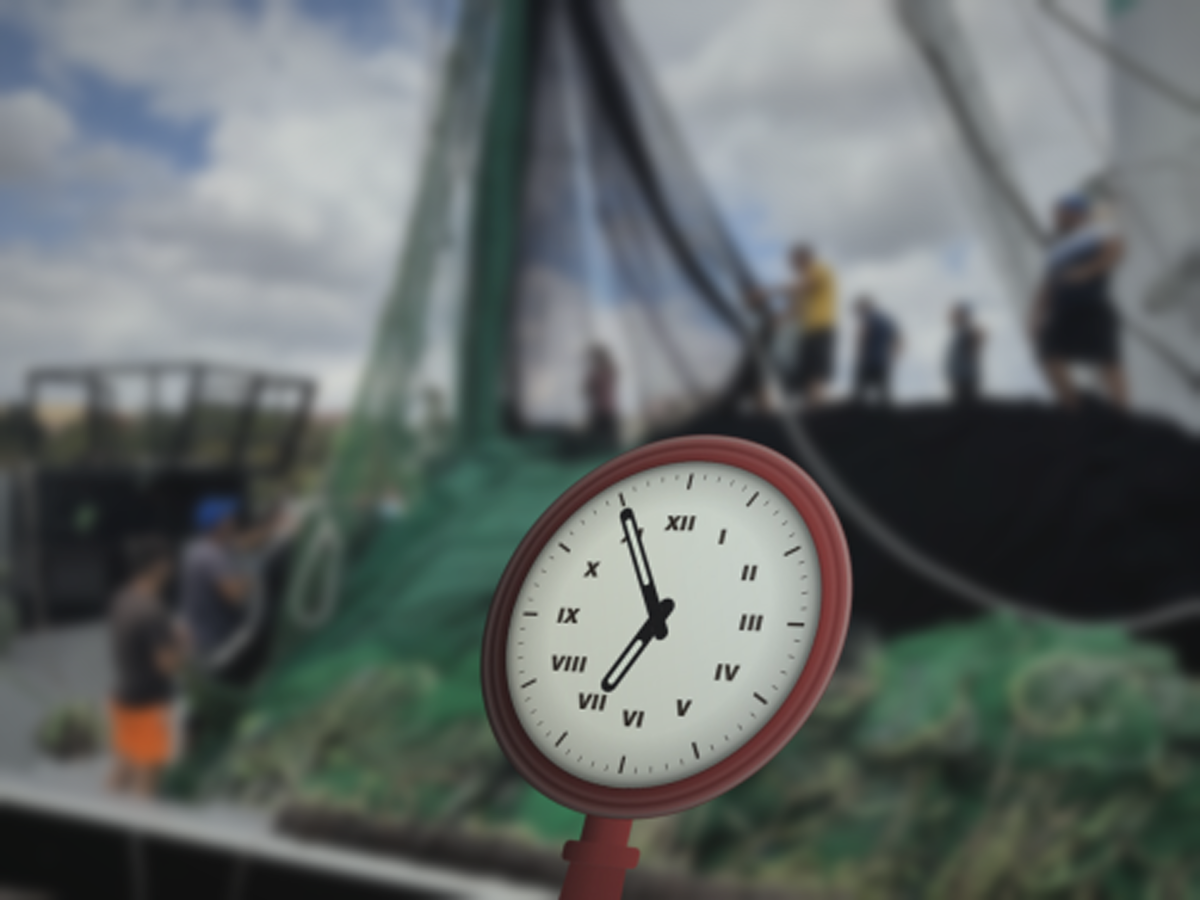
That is 6:55
